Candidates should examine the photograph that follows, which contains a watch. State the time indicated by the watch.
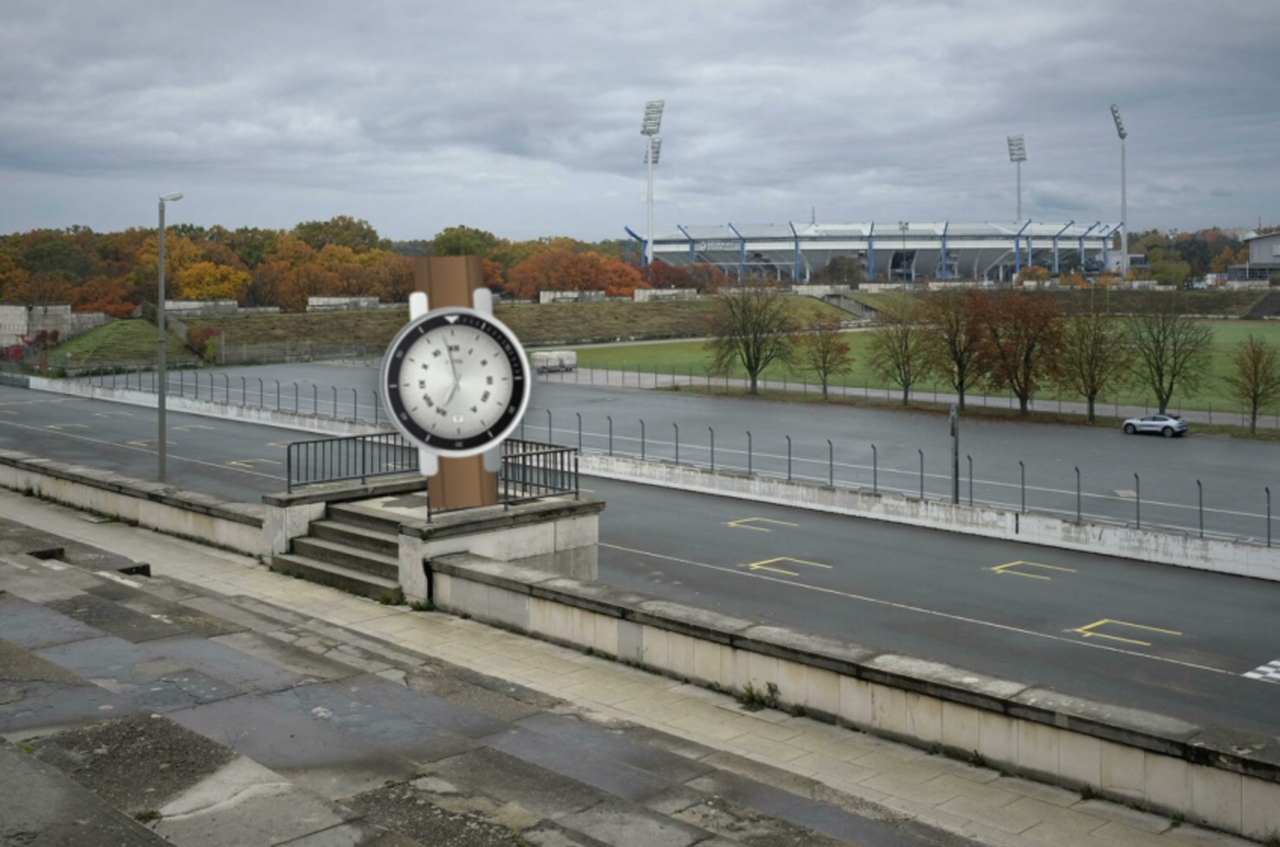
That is 6:58
